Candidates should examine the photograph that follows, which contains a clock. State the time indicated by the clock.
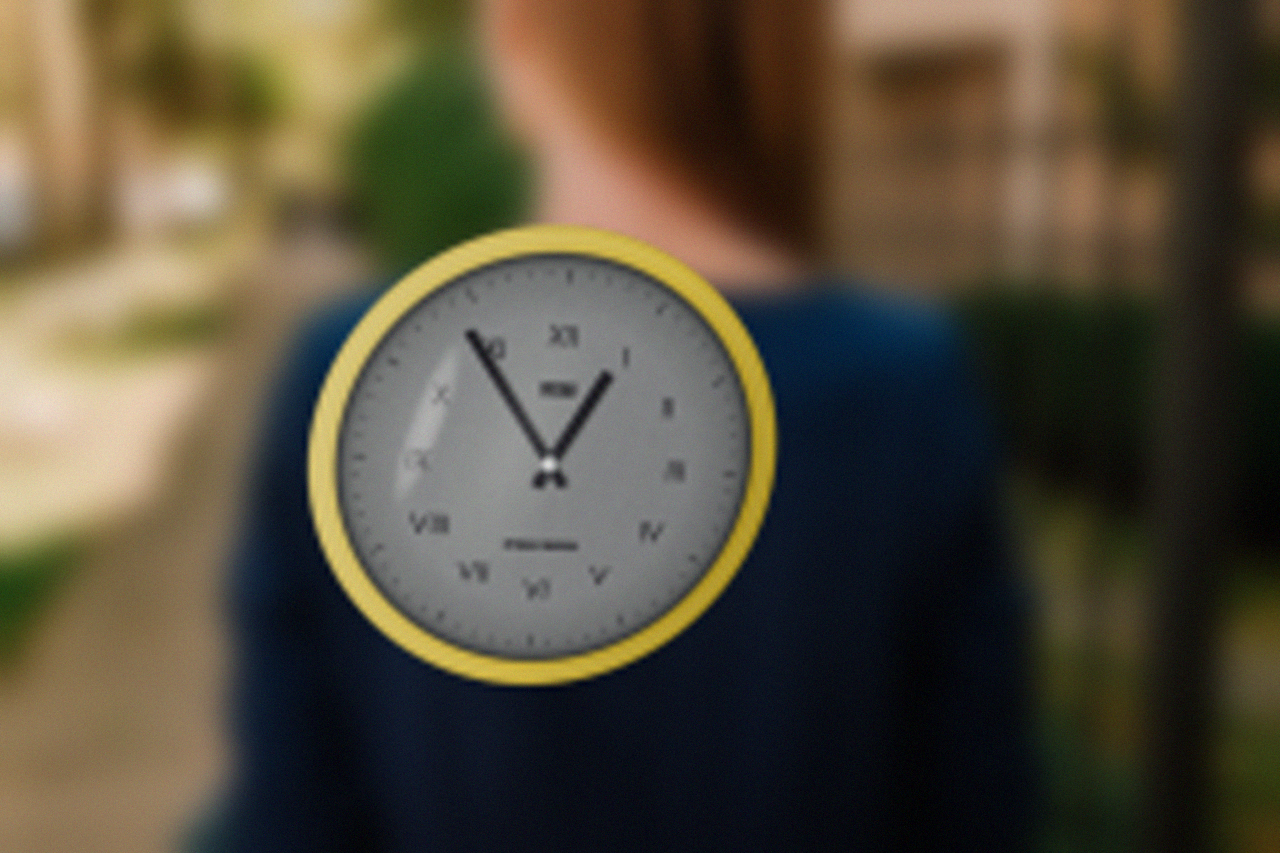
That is 12:54
